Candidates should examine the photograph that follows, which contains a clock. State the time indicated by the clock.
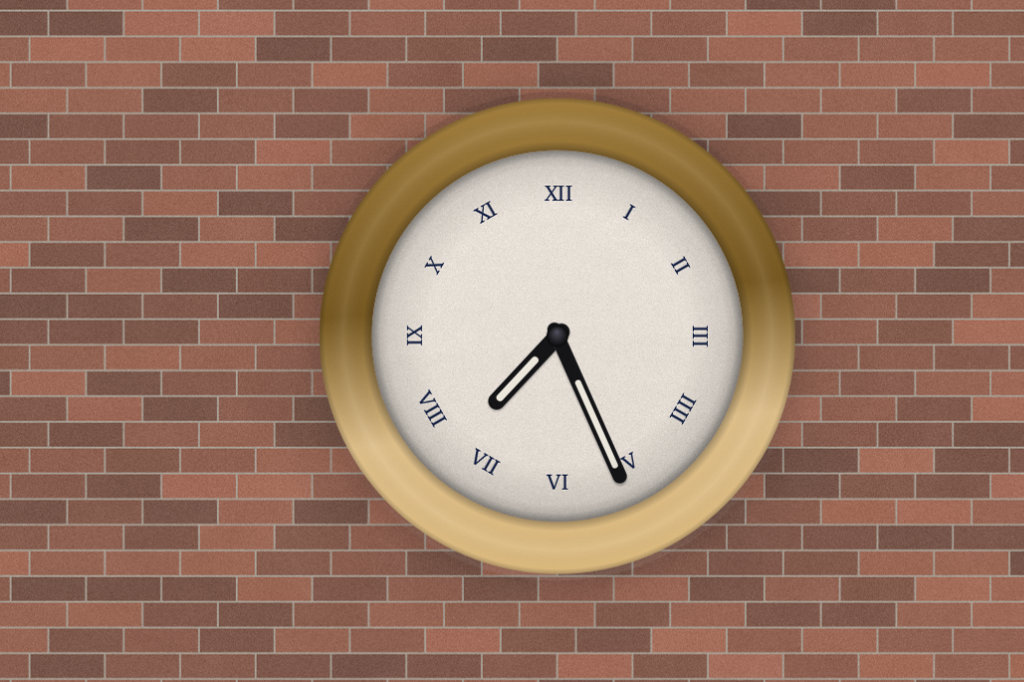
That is 7:26
